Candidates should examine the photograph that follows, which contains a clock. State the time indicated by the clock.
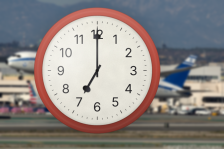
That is 7:00
